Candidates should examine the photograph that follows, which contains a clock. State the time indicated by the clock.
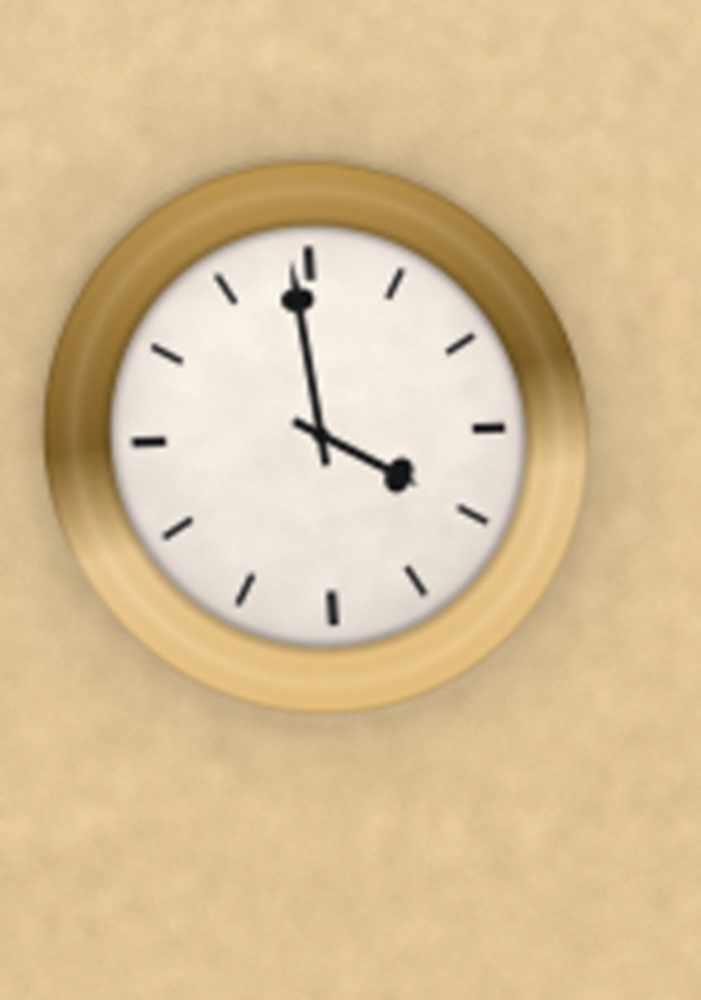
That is 3:59
